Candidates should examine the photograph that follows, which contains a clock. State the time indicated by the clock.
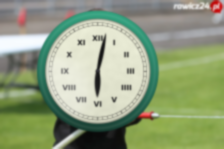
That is 6:02
